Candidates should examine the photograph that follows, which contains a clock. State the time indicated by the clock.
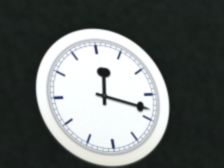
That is 12:18
